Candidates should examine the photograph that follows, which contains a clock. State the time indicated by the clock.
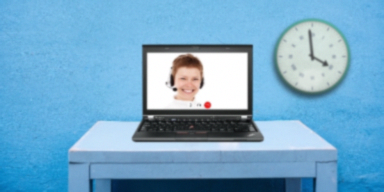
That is 3:59
